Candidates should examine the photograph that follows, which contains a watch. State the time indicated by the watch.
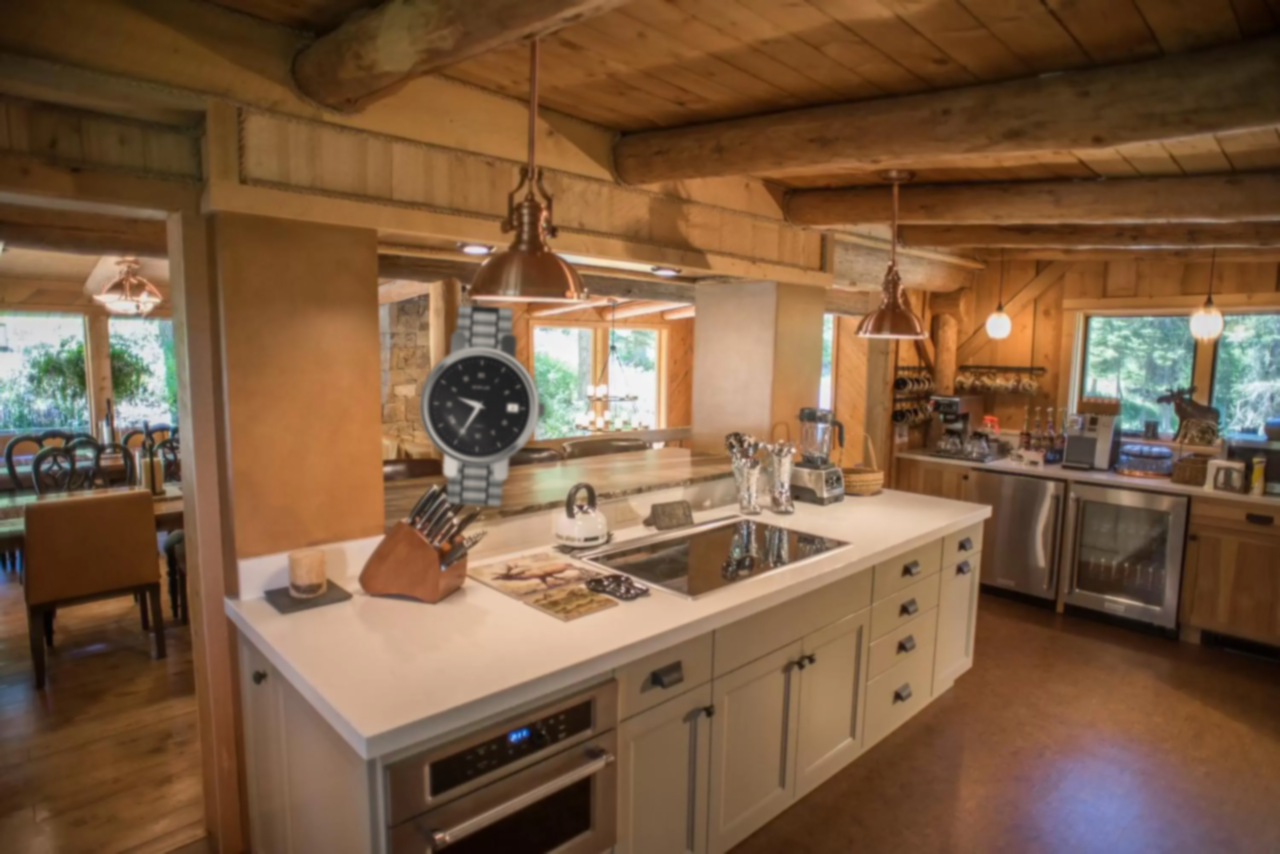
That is 9:35
